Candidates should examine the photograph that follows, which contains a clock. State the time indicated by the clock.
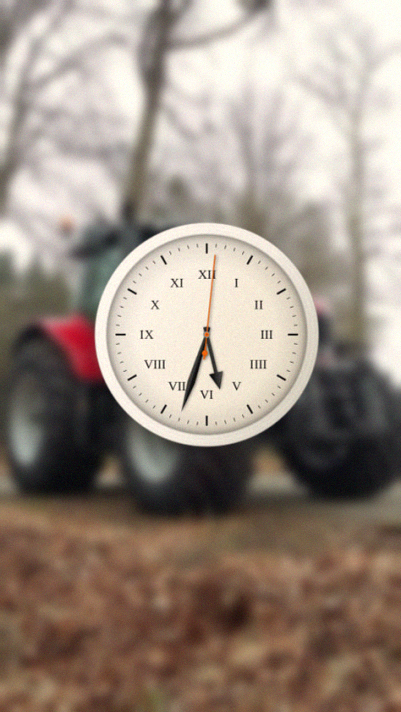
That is 5:33:01
